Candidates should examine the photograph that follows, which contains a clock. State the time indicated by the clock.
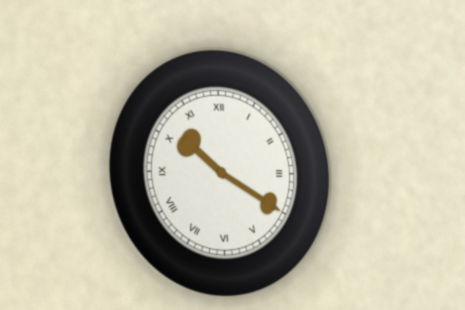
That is 10:20
